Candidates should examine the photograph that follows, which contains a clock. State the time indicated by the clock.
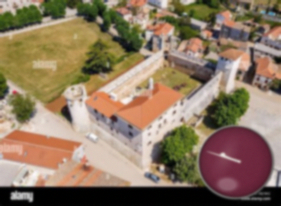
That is 9:48
